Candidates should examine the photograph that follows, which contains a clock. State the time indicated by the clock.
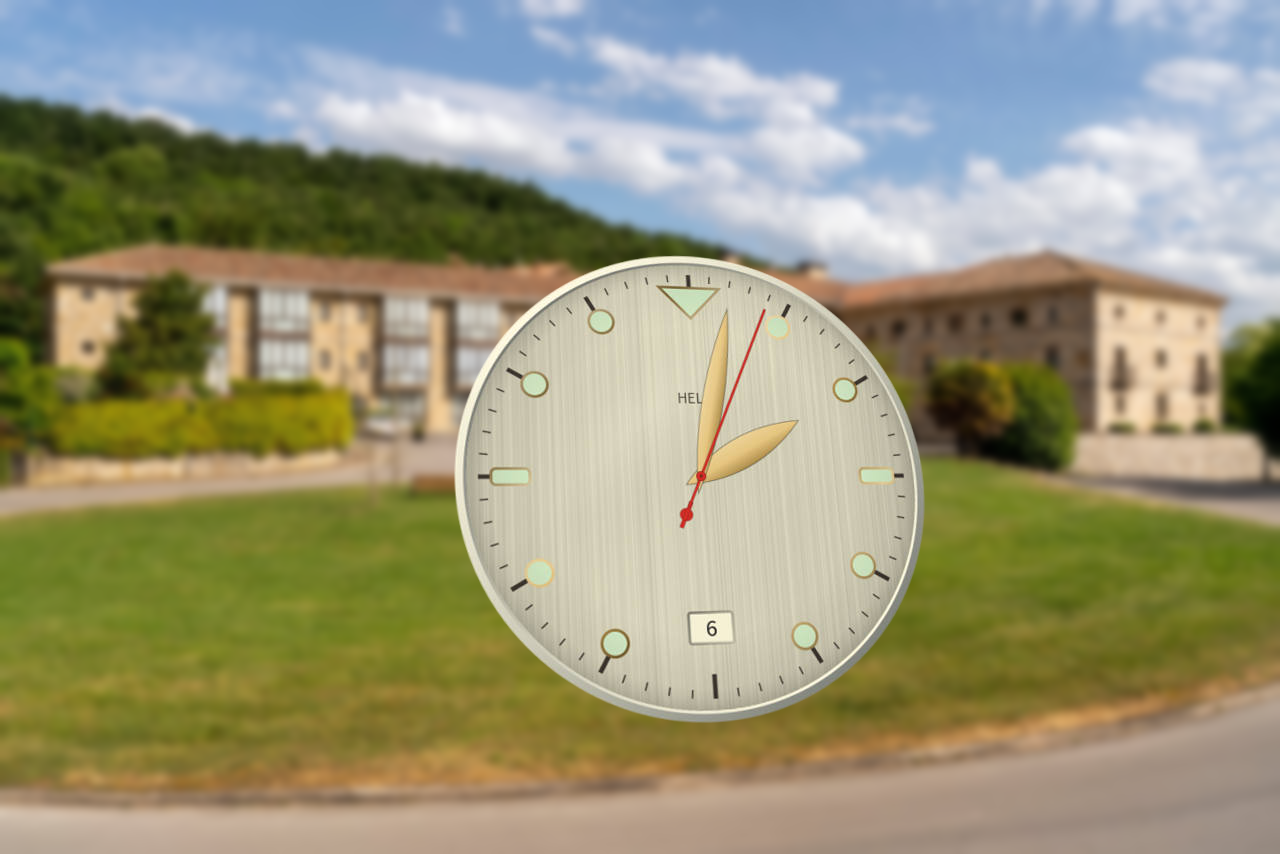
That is 2:02:04
